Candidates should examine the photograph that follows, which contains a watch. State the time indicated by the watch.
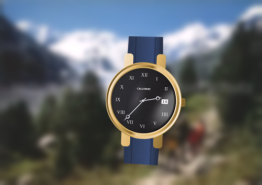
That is 2:37
